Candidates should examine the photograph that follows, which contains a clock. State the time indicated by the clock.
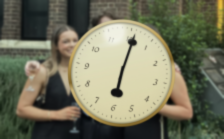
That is 6:01
